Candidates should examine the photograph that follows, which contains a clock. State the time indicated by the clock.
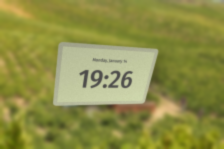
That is 19:26
